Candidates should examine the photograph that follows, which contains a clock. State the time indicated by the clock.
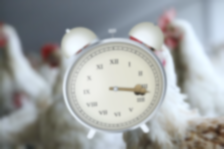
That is 3:17
